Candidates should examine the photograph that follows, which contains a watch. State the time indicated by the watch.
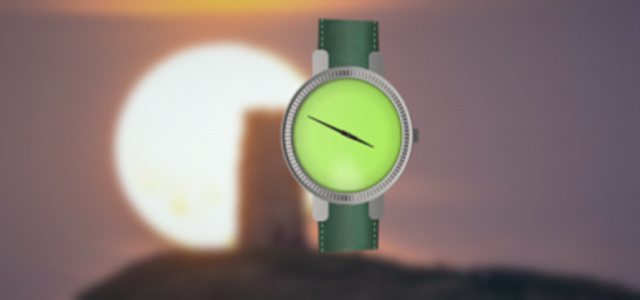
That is 3:49
